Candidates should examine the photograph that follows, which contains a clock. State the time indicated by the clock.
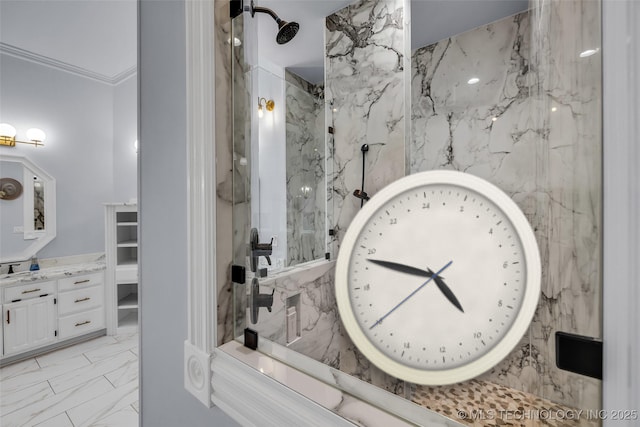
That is 9:48:40
